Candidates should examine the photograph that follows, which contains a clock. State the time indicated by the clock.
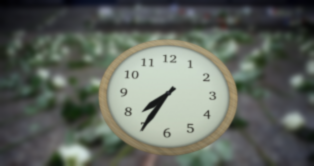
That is 7:35
